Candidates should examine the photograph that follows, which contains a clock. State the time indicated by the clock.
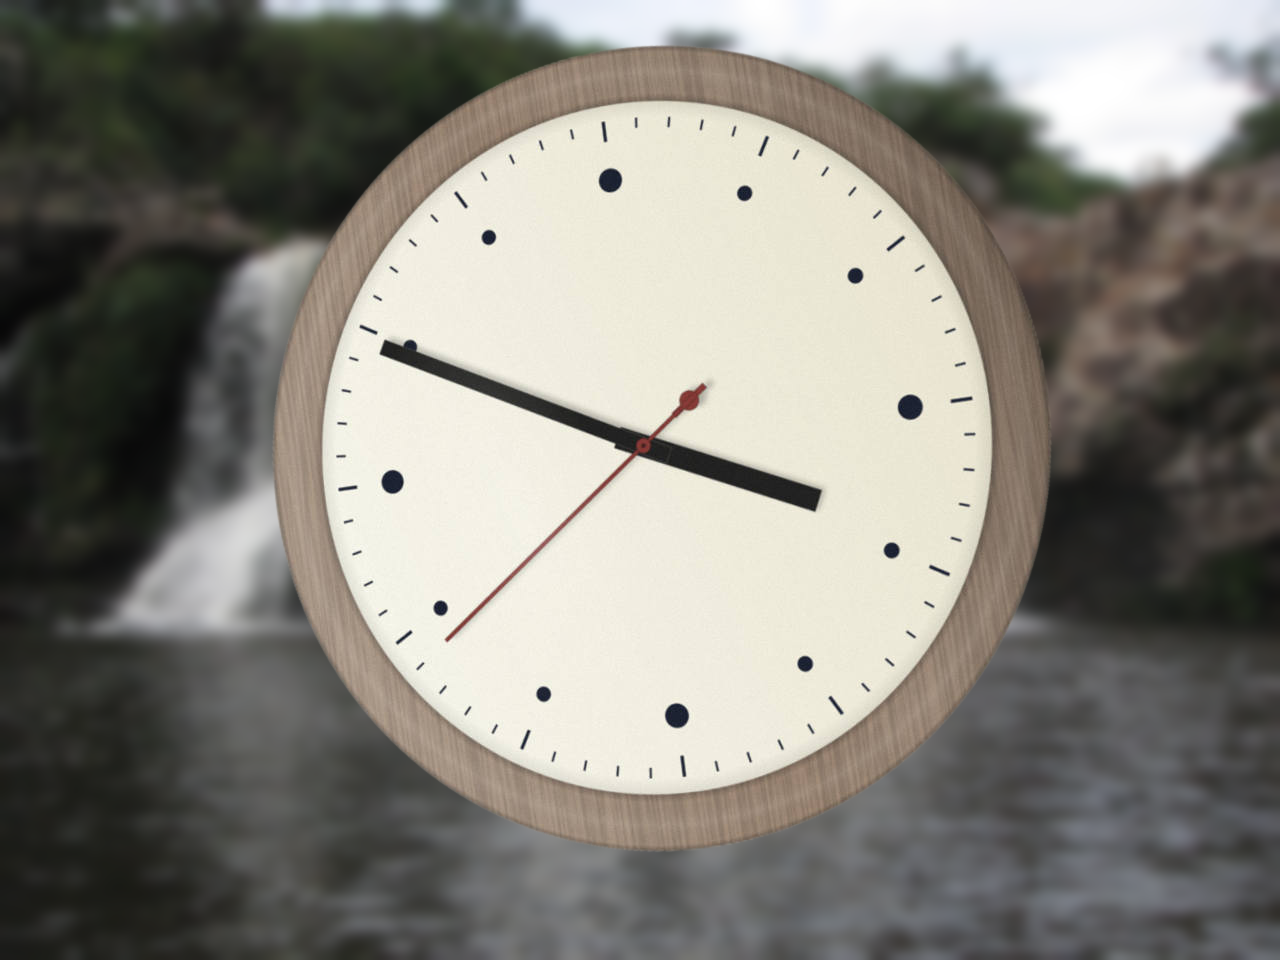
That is 3:49:39
